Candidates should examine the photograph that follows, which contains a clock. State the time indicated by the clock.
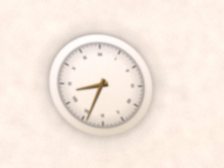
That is 8:34
